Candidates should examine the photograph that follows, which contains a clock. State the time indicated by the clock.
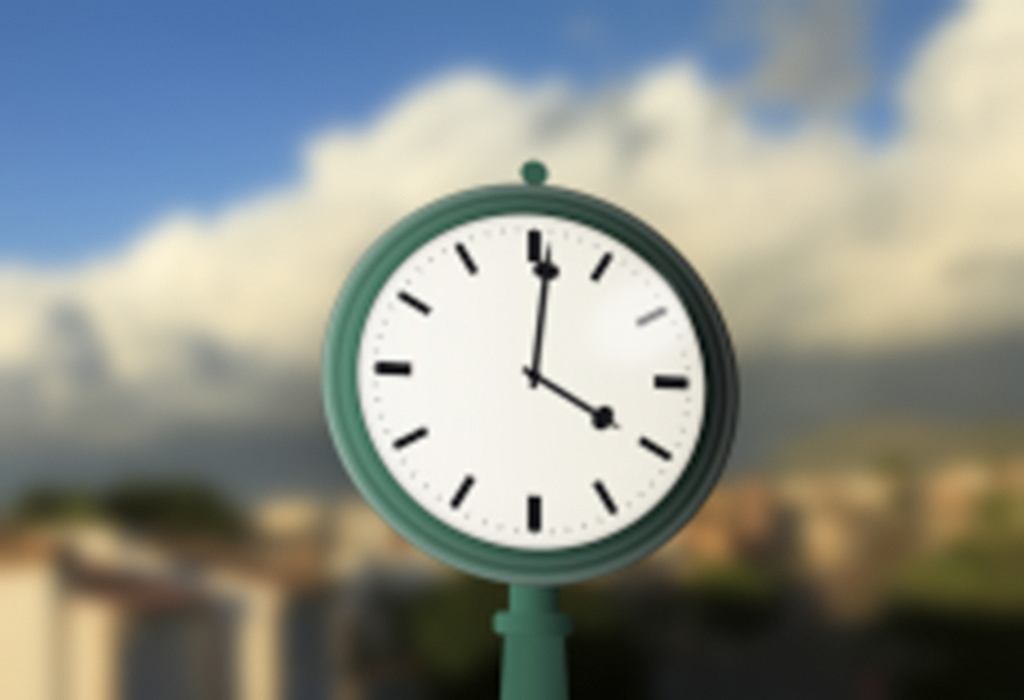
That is 4:01
